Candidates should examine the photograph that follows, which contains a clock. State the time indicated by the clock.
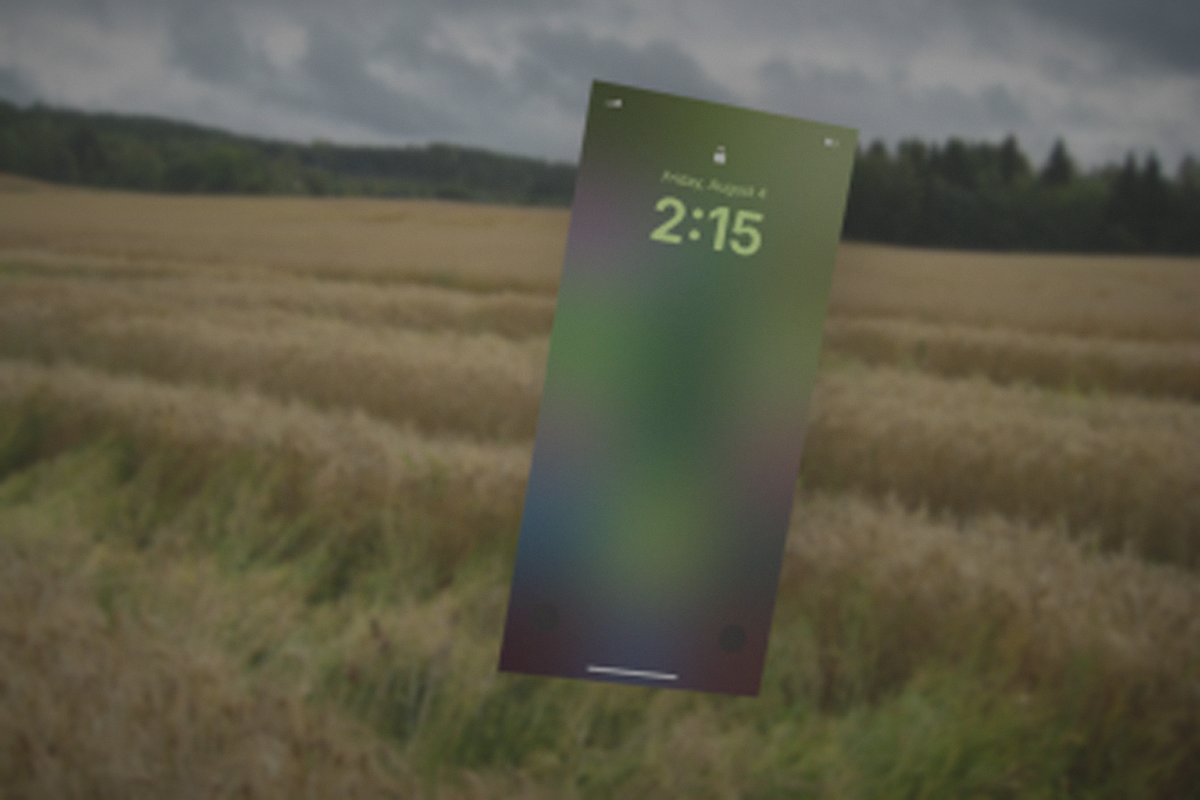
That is 2:15
